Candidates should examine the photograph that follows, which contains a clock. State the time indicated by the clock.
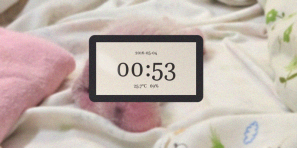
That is 0:53
